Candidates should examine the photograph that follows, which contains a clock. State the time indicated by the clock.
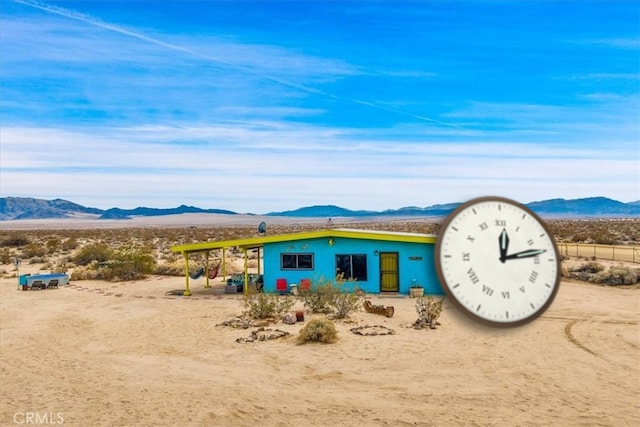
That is 12:13
